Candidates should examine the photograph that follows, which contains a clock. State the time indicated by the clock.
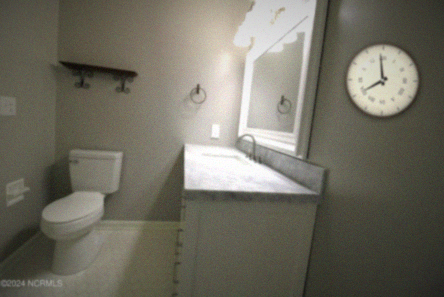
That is 7:59
